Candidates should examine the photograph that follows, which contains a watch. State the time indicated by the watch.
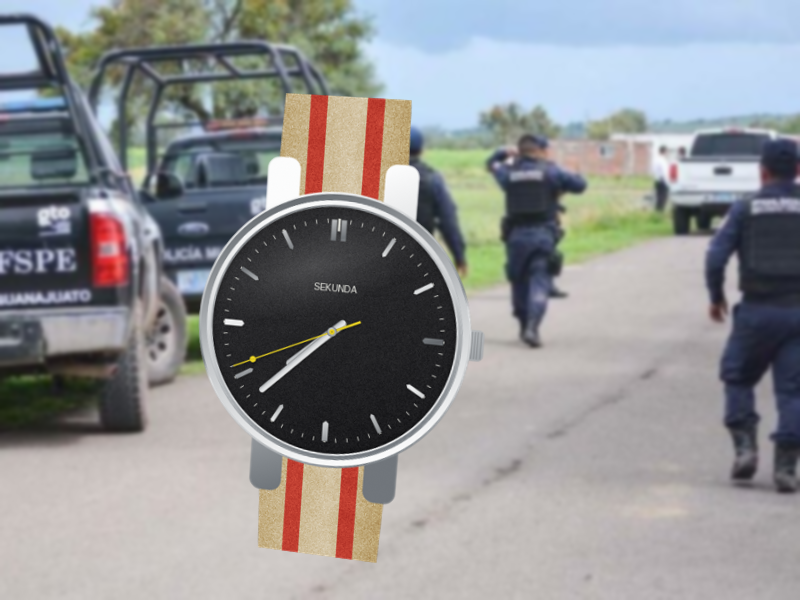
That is 7:37:41
